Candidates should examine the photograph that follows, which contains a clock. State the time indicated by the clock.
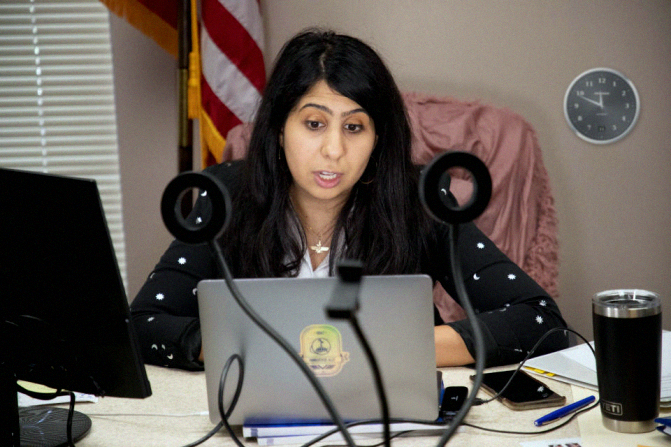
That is 11:49
